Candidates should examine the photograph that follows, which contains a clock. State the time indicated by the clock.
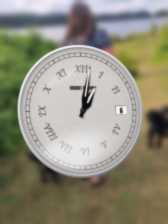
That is 1:02
